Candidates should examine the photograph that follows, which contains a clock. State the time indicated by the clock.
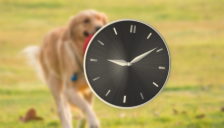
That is 9:09
